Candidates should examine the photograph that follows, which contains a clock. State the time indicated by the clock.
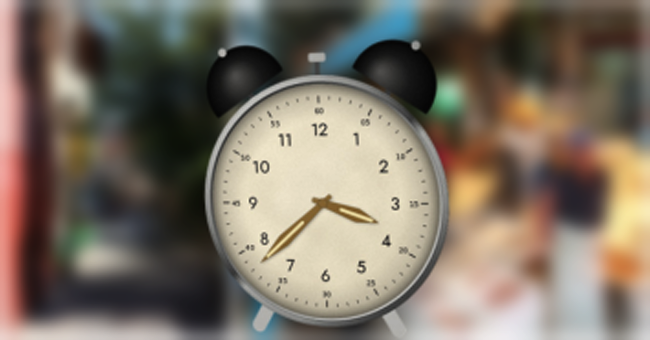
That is 3:38
